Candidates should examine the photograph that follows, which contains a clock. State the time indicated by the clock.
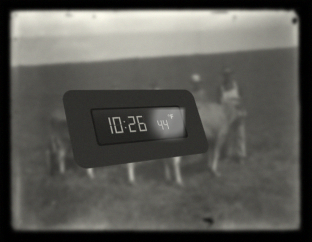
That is 10:26
